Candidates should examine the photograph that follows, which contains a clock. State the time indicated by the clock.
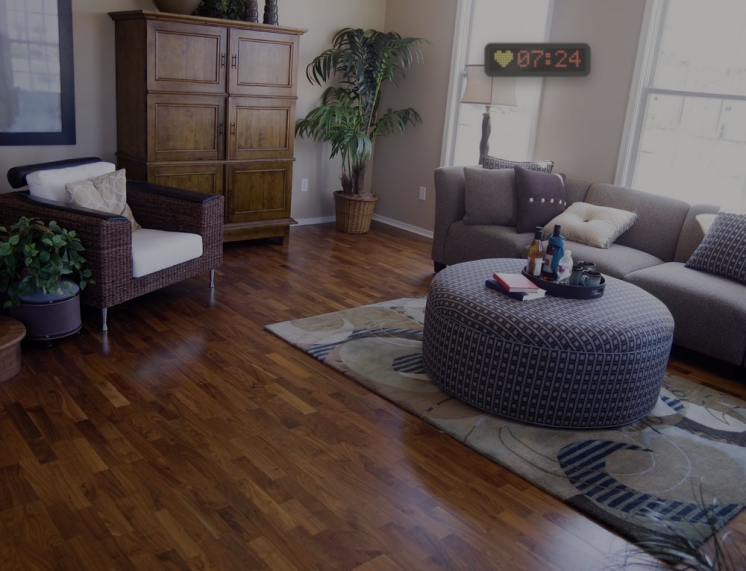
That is 7:24
